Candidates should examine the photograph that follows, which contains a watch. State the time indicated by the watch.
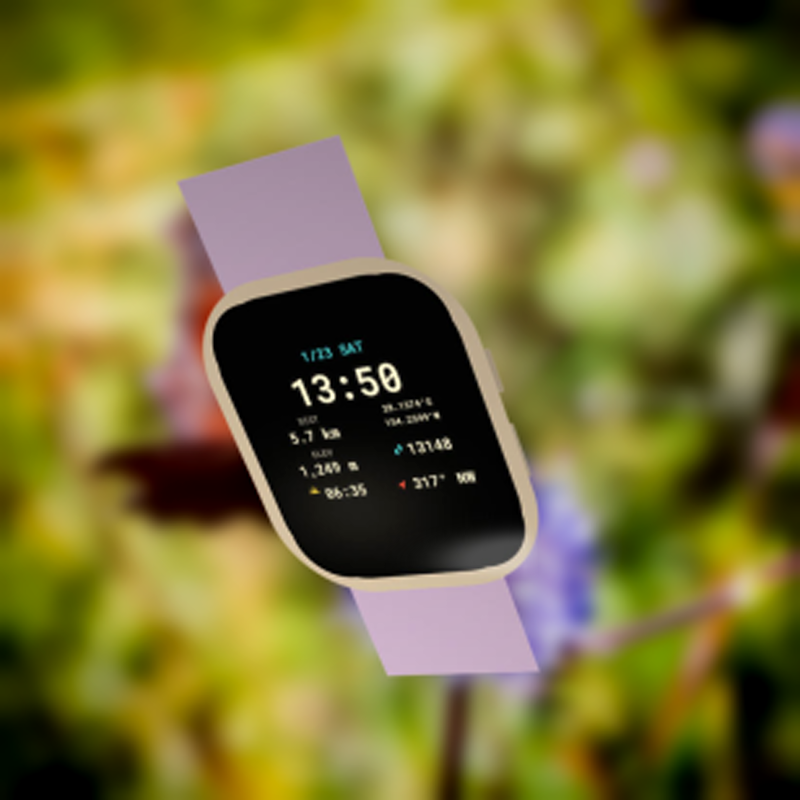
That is 13:50
